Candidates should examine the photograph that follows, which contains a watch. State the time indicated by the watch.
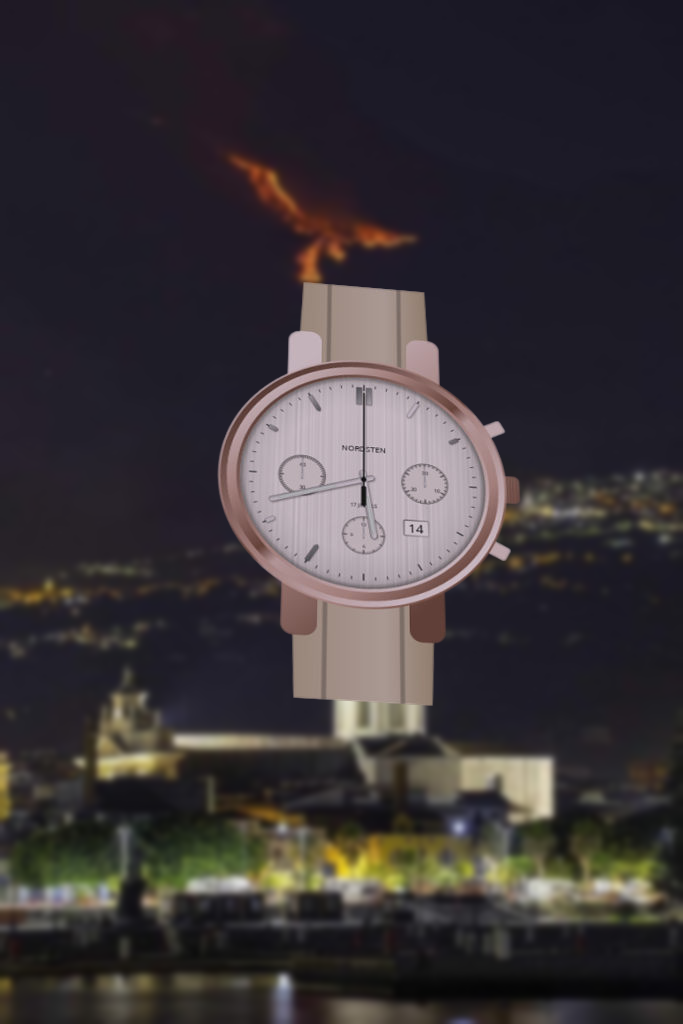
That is 5:42
